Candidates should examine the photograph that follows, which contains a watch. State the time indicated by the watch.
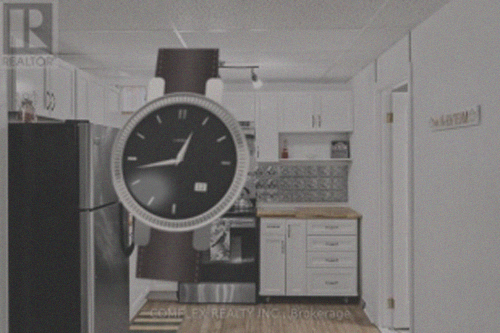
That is 12:43
